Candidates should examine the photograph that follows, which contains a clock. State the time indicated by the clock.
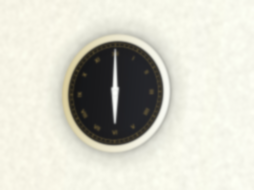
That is 6:00
